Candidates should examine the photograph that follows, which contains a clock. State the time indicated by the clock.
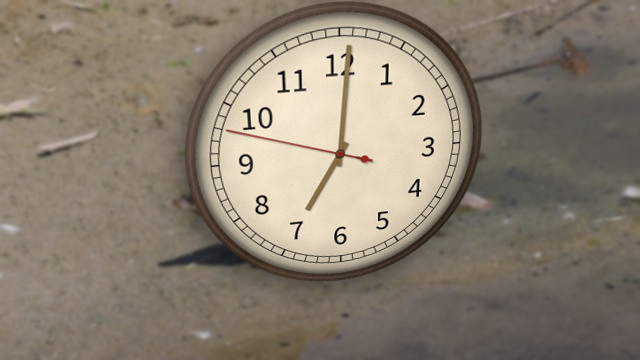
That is 7:00:48
